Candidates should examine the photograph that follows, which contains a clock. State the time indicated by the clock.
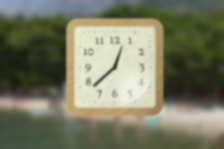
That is 12:38
